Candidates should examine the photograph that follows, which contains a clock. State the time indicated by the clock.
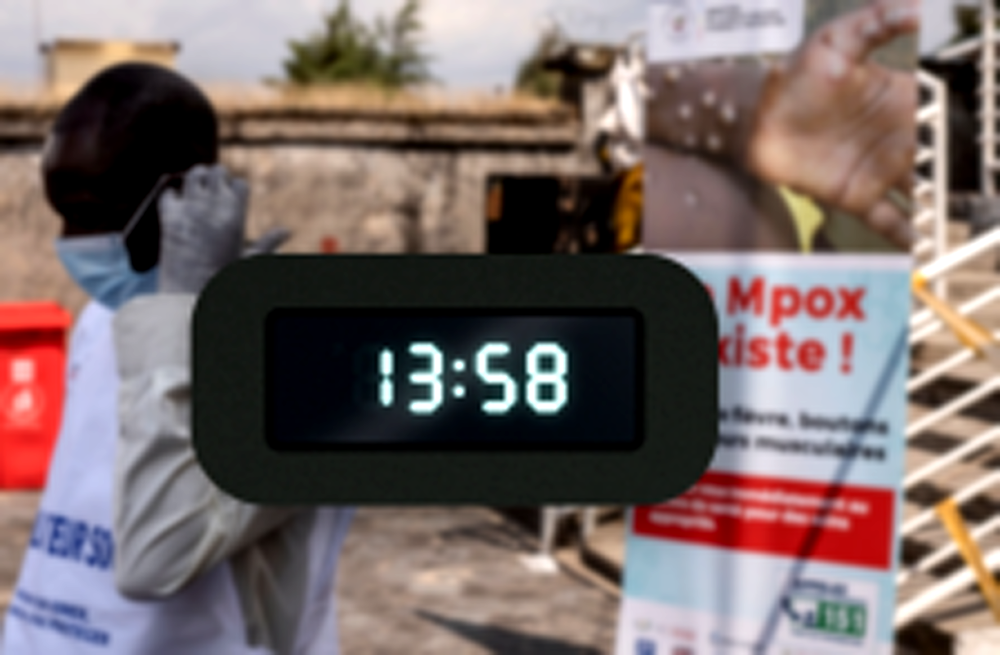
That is 13:58
